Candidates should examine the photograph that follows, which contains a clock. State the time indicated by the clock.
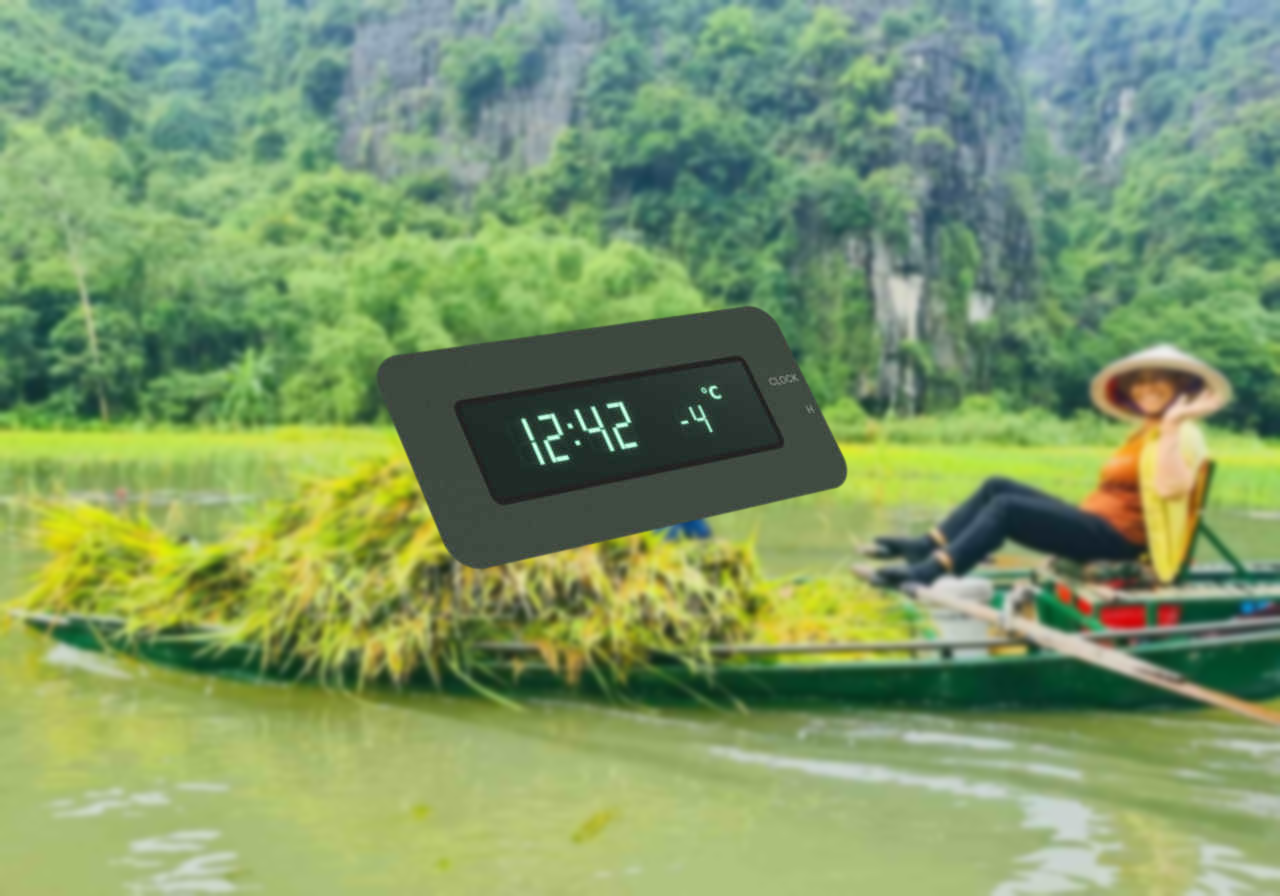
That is 12:42
